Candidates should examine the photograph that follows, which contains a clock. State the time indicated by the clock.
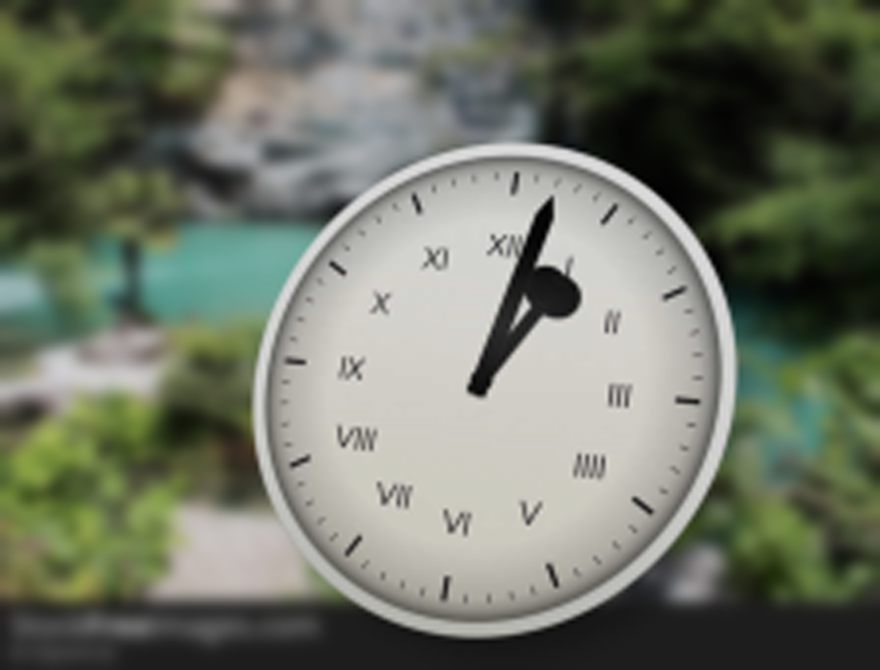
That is 1:02
